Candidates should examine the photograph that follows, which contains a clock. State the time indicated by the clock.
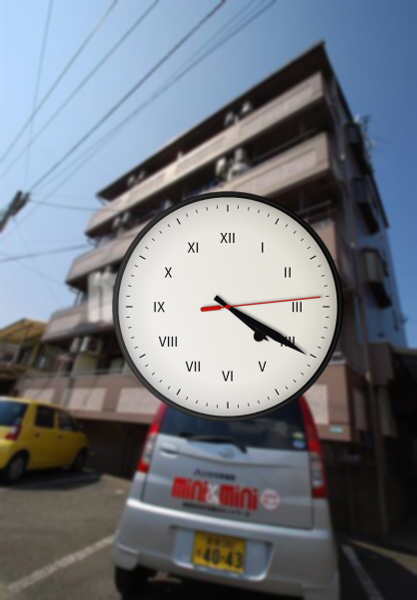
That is 4:20:14
